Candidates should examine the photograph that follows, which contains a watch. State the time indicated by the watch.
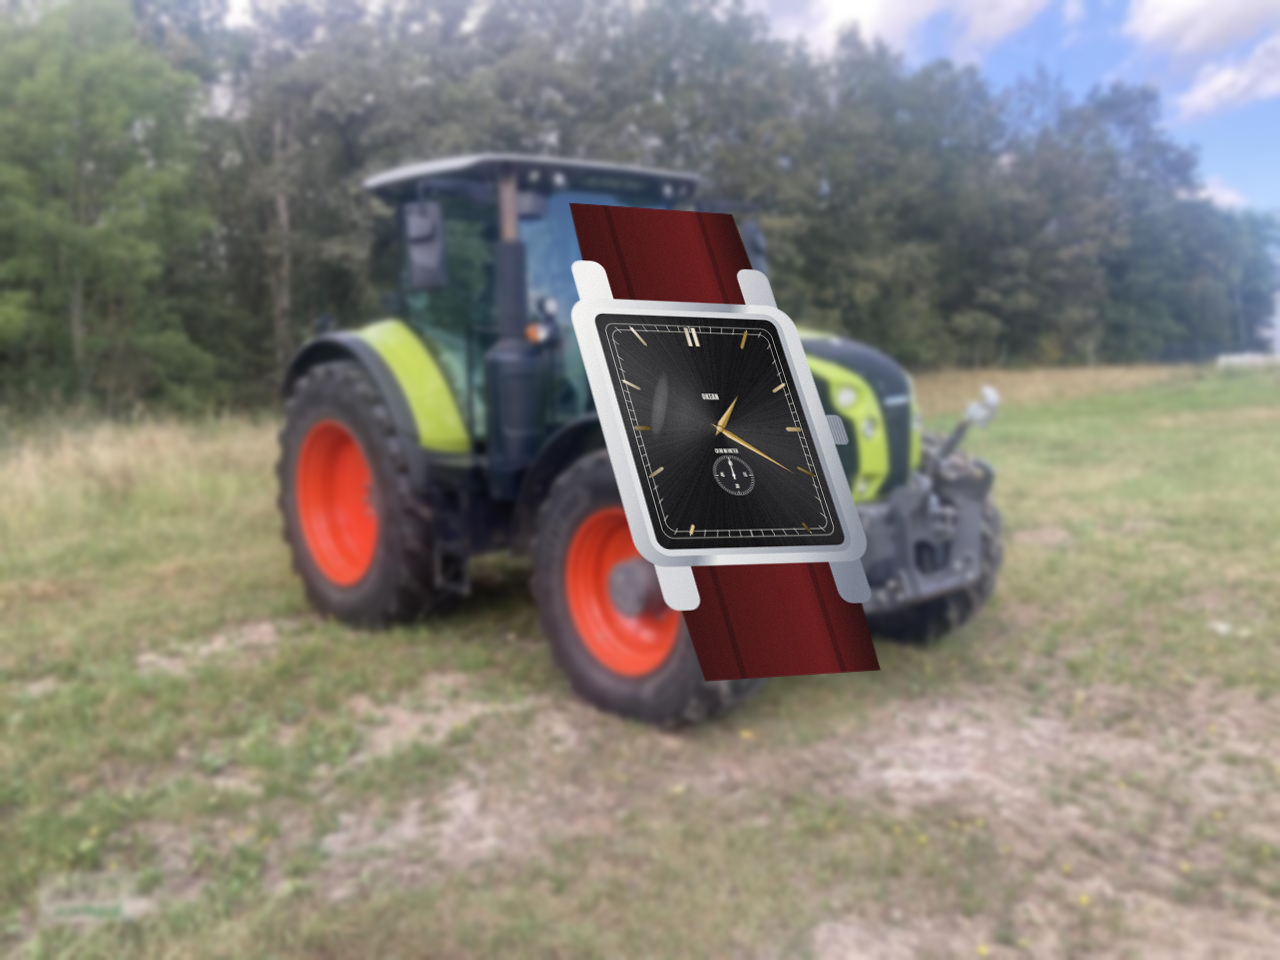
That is 1:21
